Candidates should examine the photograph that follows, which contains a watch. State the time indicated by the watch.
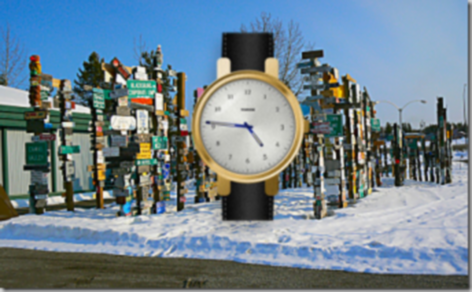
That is 4:46
